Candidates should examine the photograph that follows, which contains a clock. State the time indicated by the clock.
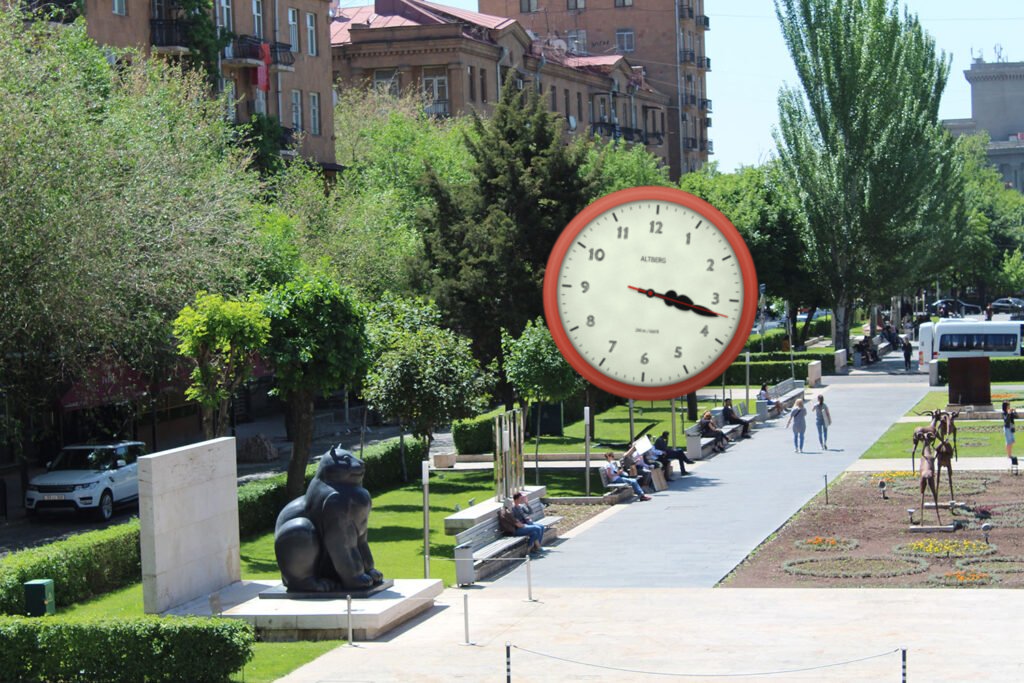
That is 3:17:17
